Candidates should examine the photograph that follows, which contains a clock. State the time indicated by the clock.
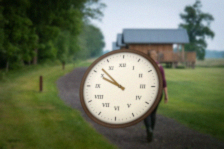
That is 9:52
